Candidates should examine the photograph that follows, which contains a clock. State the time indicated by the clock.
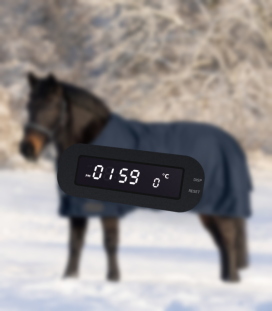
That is 1:59
